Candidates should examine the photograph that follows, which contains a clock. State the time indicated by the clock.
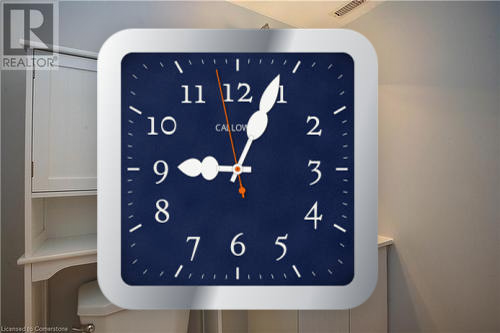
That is 9:03:58
